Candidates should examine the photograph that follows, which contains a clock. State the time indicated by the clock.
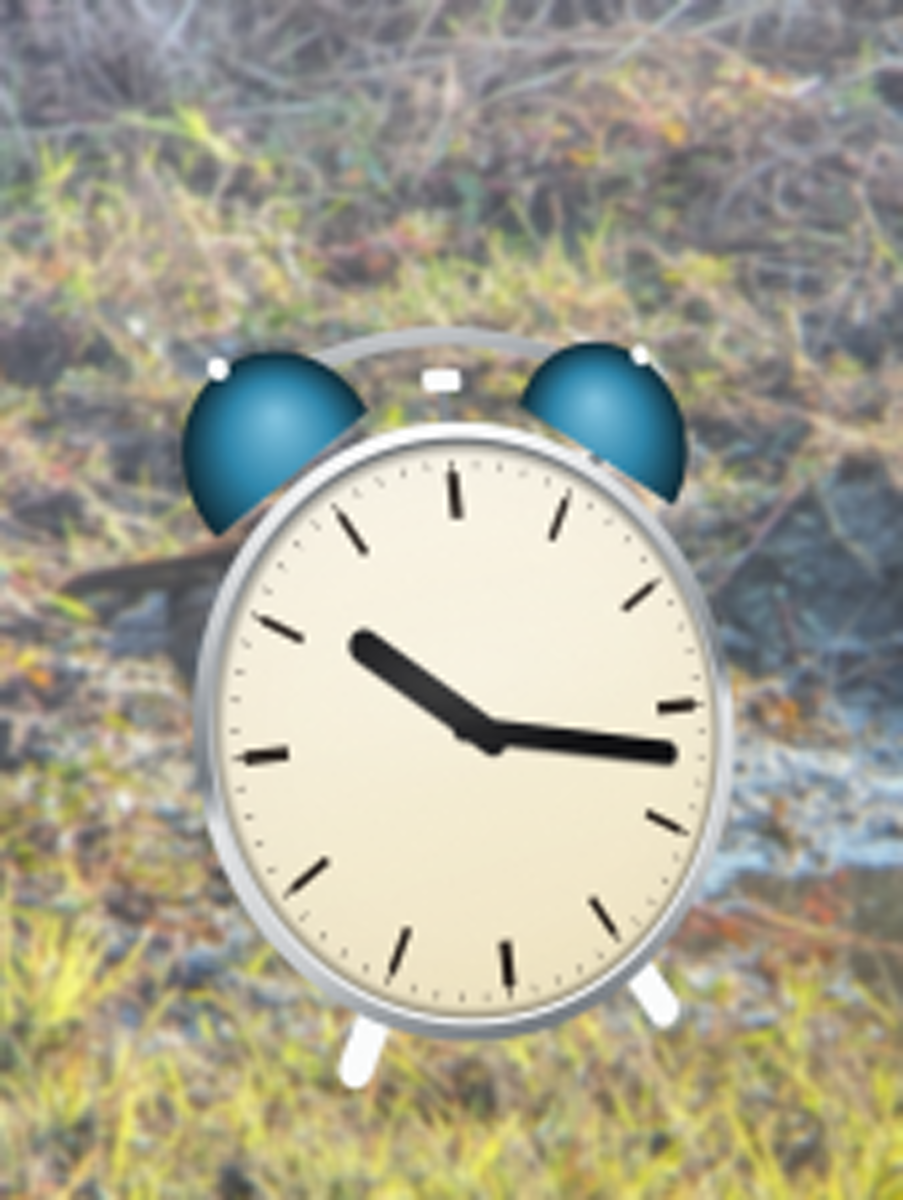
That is 10:17
